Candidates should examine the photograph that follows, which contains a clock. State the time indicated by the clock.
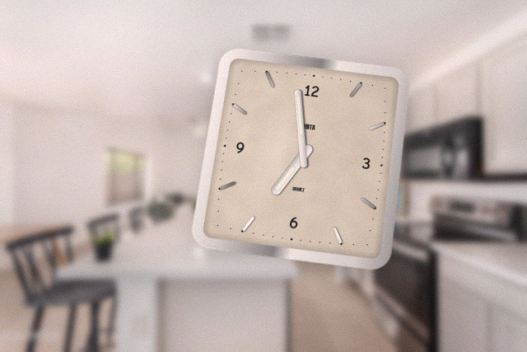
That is 6:58
